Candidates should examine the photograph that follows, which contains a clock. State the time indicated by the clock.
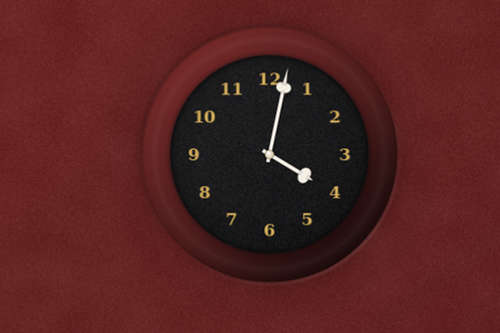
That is 4:02
